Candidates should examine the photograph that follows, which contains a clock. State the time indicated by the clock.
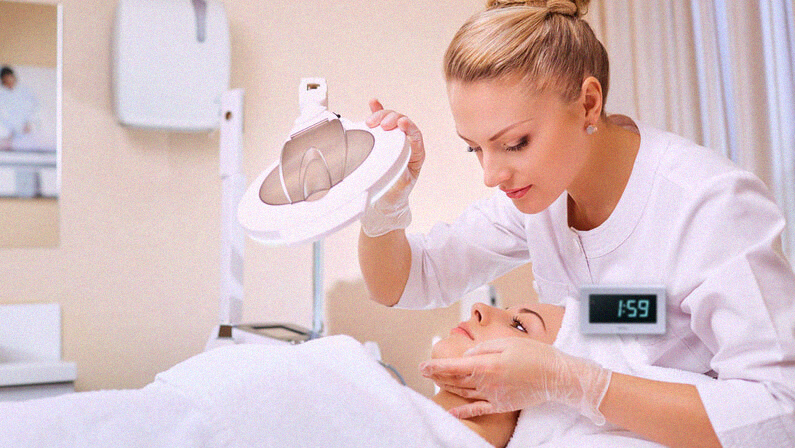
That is 1:59
